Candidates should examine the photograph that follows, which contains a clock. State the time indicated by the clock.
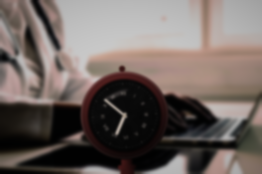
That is 6:52
